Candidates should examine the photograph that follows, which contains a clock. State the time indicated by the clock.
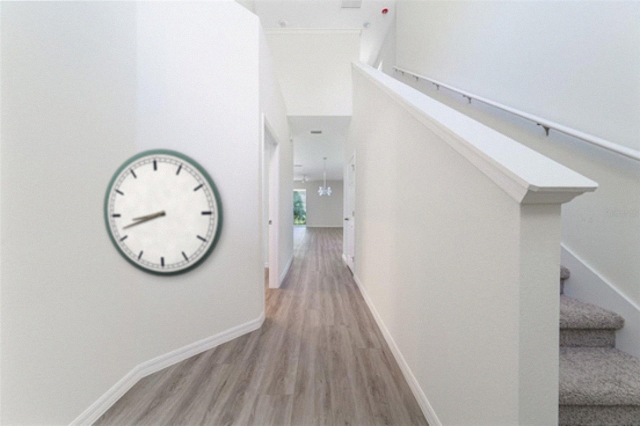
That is 8:42
